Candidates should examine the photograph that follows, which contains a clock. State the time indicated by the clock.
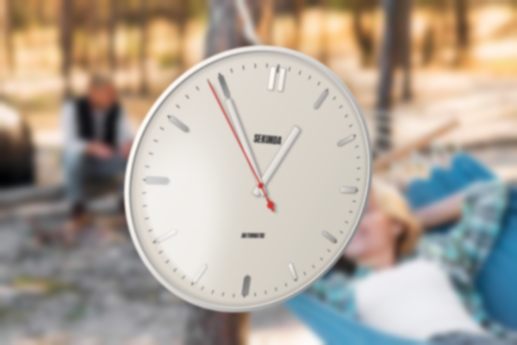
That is 12:54:54
